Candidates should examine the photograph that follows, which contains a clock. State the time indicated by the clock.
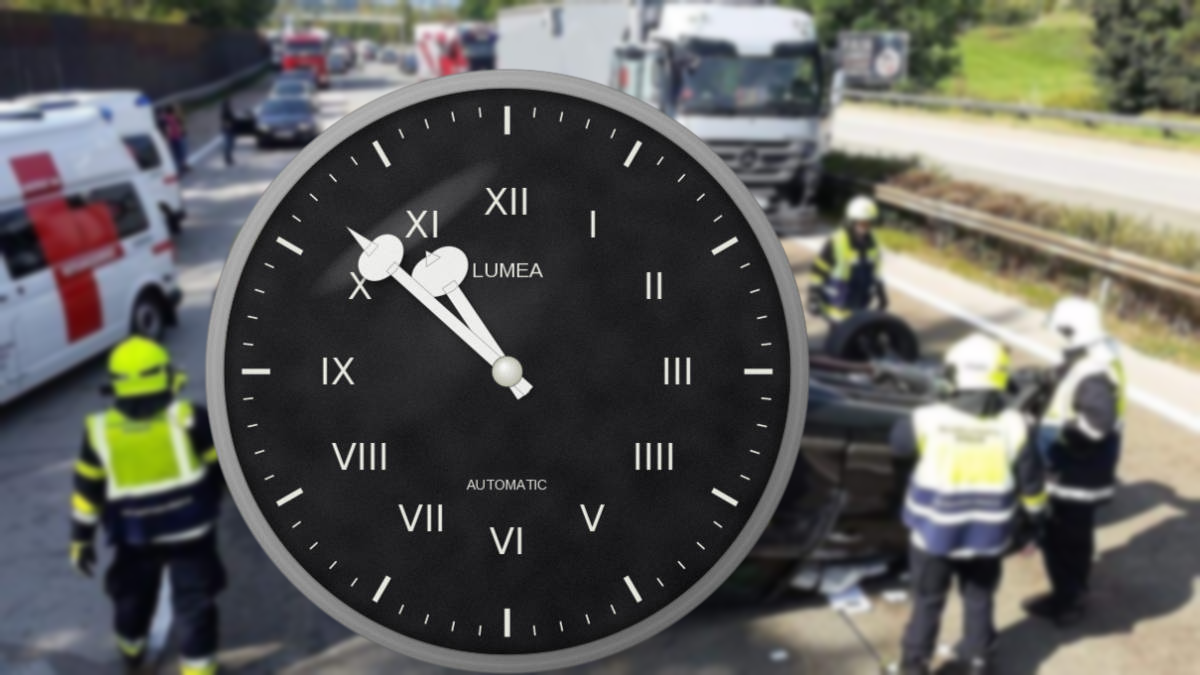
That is 10:52
